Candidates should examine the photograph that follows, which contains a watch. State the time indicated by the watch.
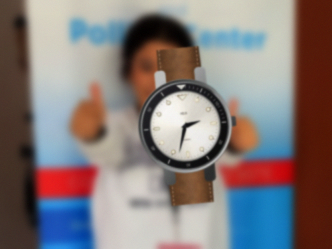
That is 2:33
